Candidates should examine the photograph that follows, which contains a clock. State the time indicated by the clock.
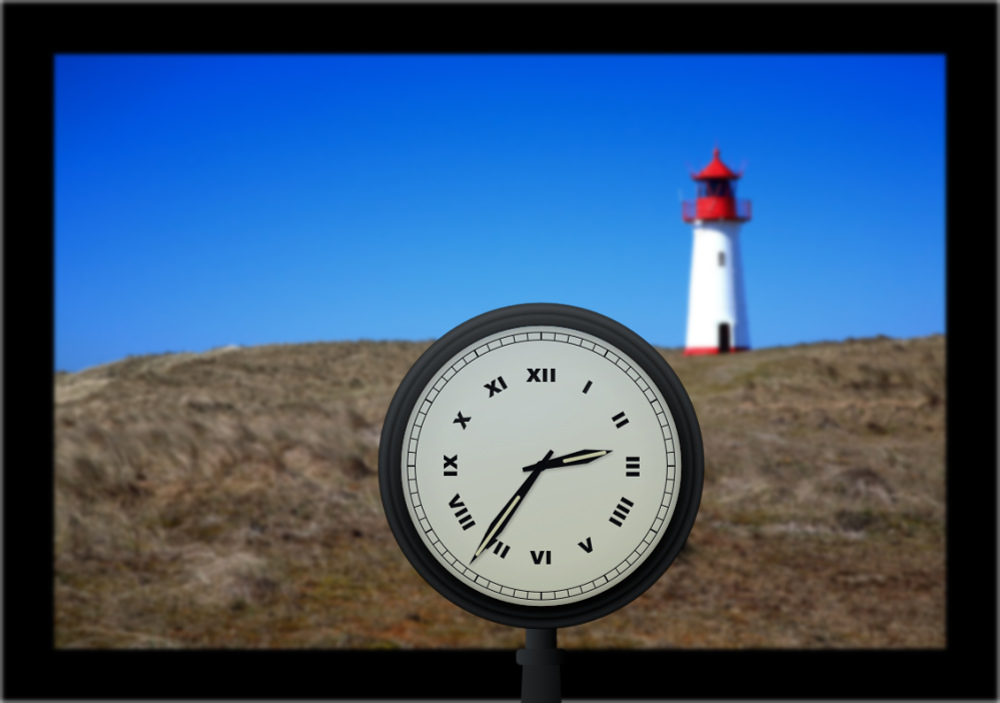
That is 2:36
